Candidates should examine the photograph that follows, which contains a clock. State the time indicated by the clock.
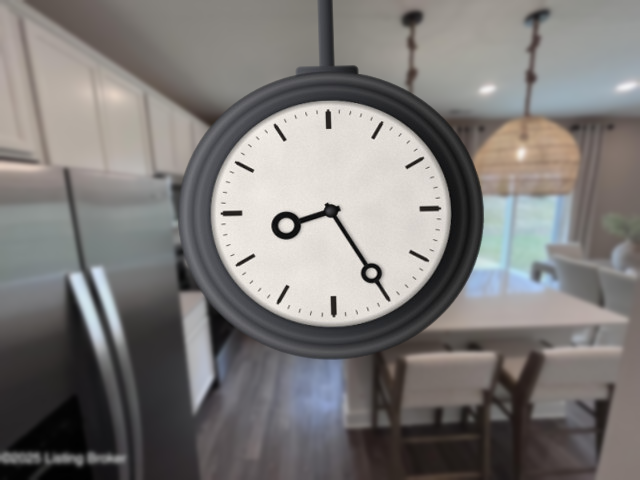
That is 8:25
